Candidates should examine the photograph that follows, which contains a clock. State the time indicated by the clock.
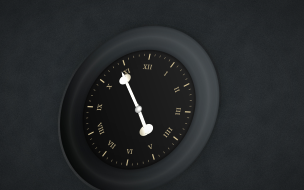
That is 4:54
